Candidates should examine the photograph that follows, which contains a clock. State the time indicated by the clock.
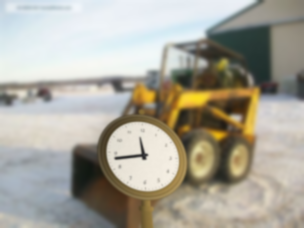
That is 11:43
